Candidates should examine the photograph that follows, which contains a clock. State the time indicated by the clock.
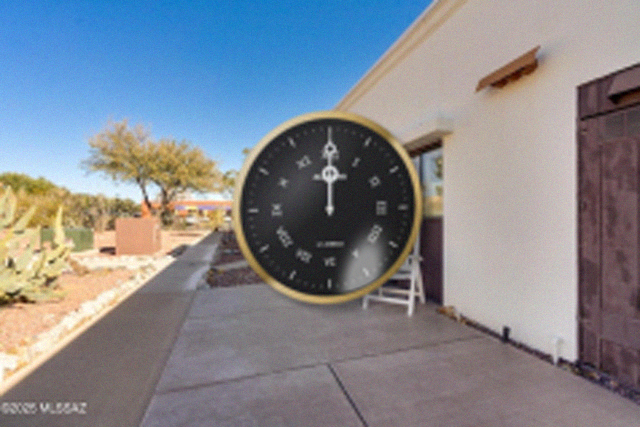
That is 12:00
